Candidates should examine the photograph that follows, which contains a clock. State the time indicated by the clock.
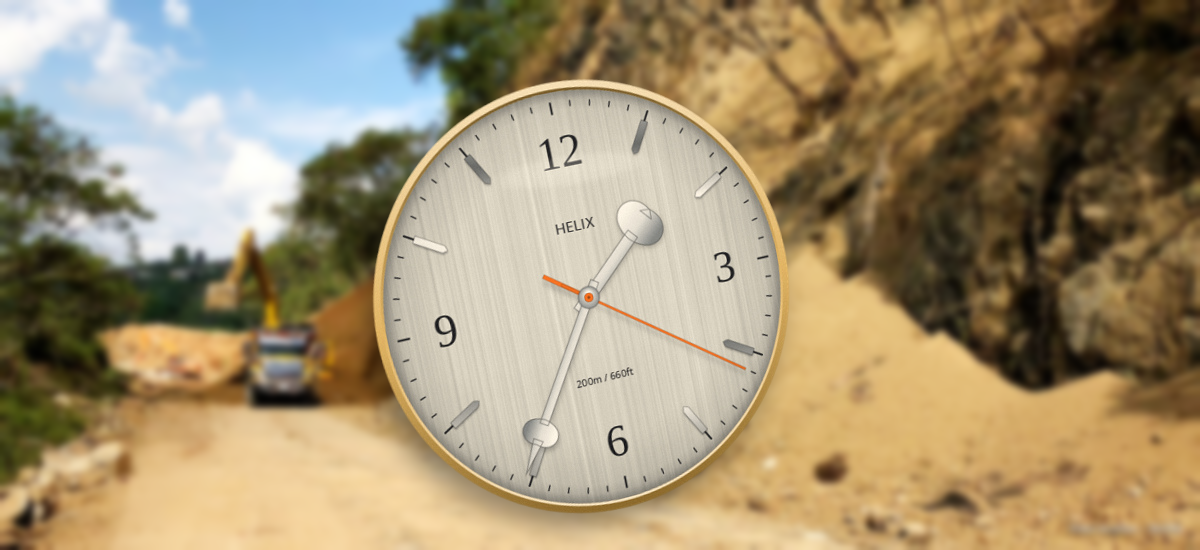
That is 1:35:21
